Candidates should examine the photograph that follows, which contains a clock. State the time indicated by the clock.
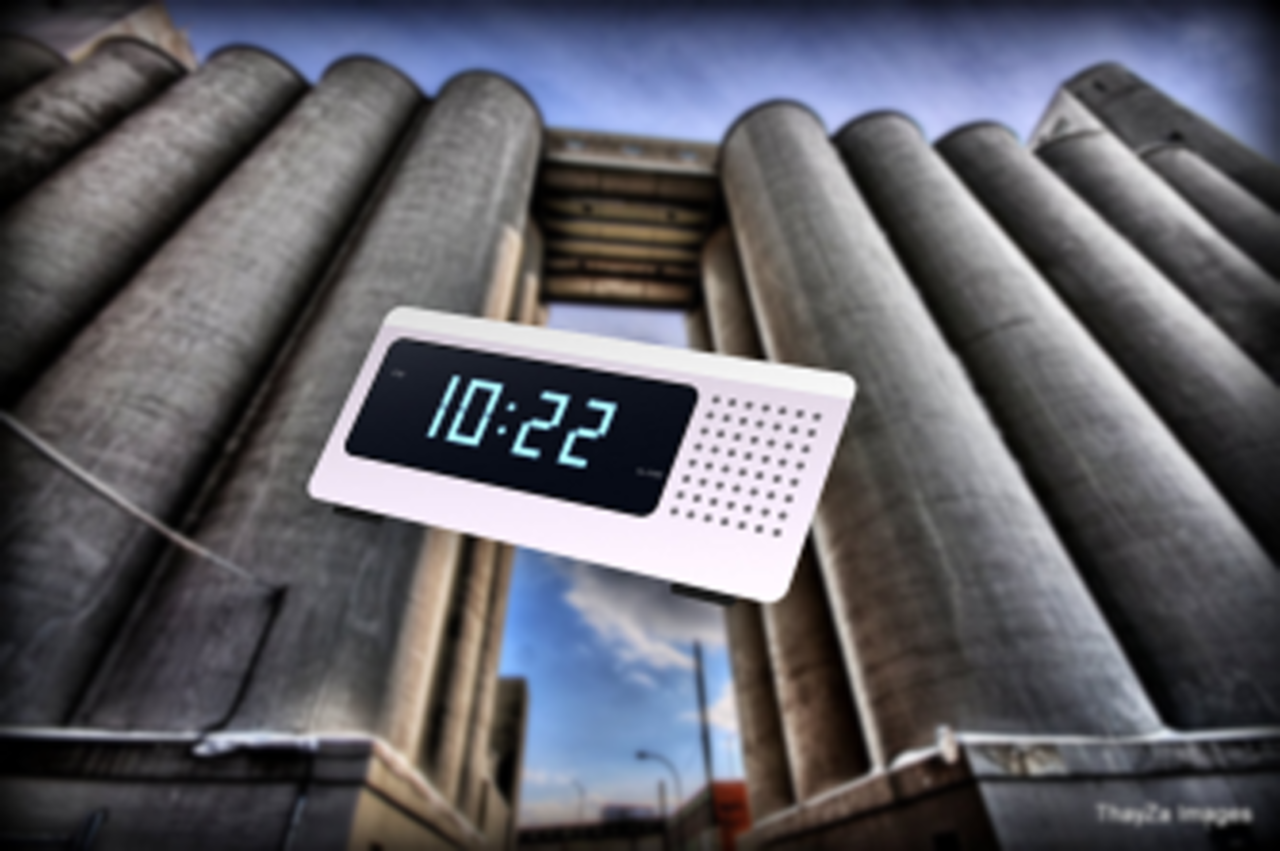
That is 10:22
